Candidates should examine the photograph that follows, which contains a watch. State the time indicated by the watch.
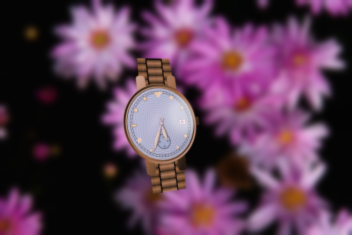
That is 5:34
